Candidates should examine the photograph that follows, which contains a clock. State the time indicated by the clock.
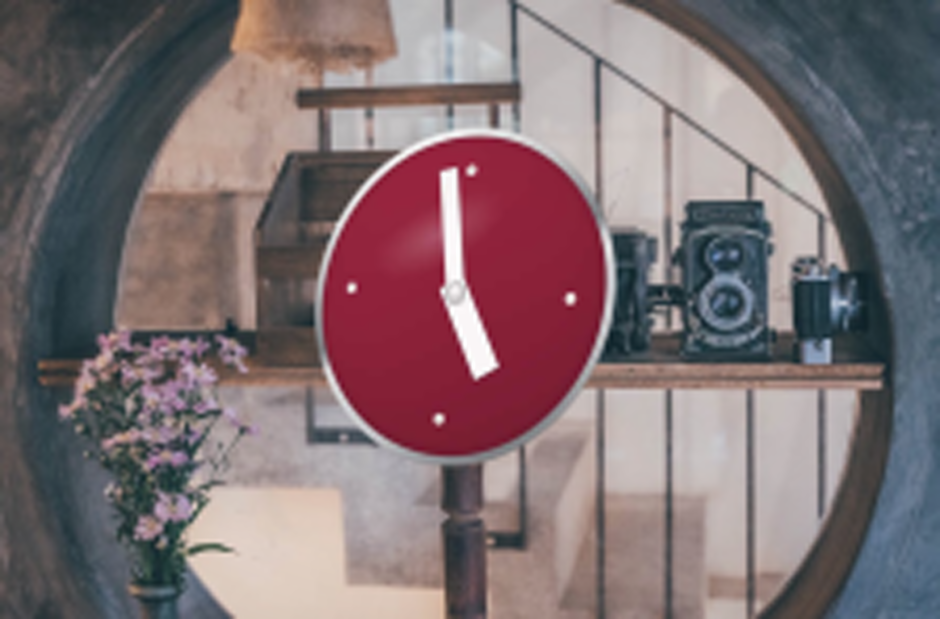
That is 4:58
